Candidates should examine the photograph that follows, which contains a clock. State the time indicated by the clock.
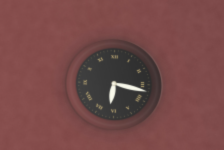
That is 6:17
